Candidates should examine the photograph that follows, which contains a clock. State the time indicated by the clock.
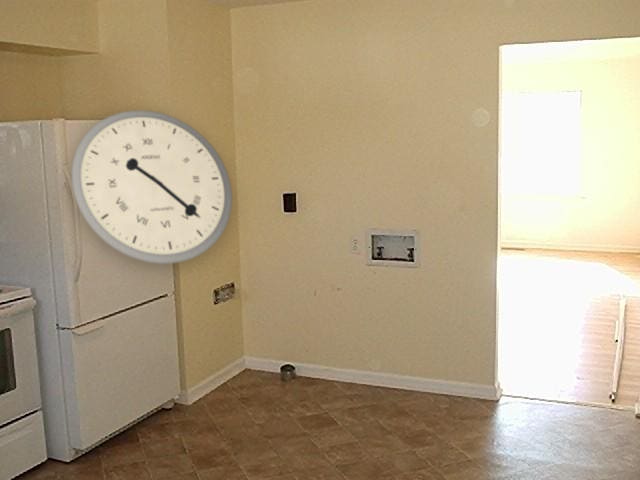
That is 10:23
